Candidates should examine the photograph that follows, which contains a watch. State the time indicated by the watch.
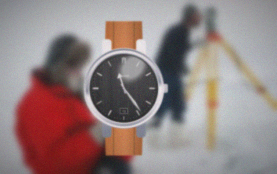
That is 11:24
